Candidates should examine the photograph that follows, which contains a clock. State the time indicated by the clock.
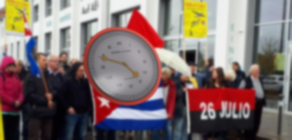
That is 4:49
